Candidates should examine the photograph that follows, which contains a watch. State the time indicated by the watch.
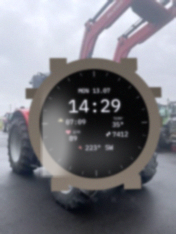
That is 14:29
